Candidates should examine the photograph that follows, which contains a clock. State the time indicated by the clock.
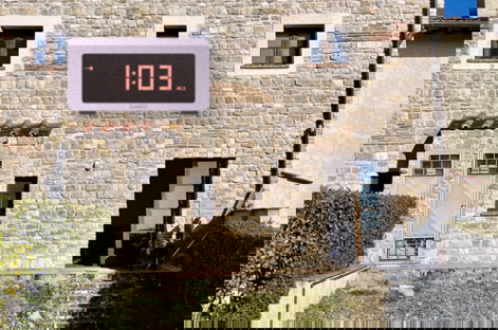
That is 1:03
